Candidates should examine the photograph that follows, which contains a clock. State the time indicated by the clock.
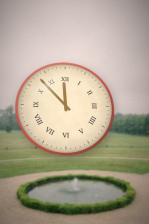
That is 11:53
